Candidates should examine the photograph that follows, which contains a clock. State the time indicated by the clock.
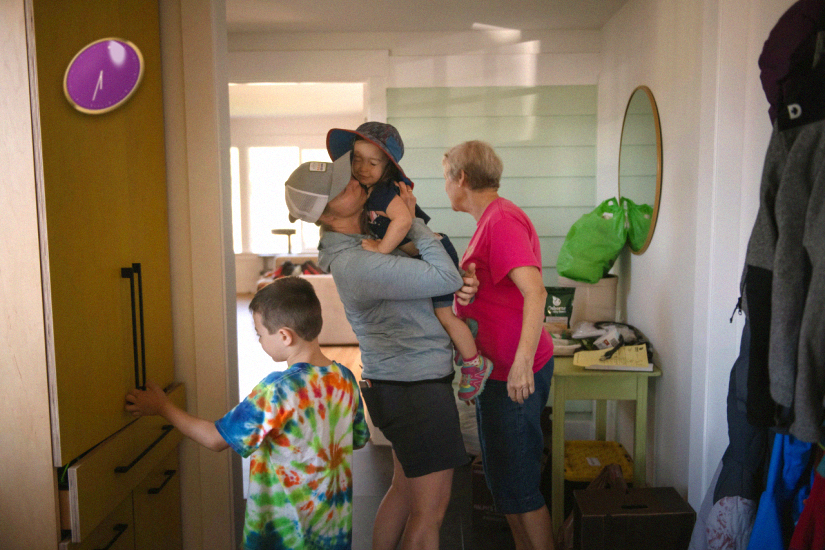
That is 5:30
